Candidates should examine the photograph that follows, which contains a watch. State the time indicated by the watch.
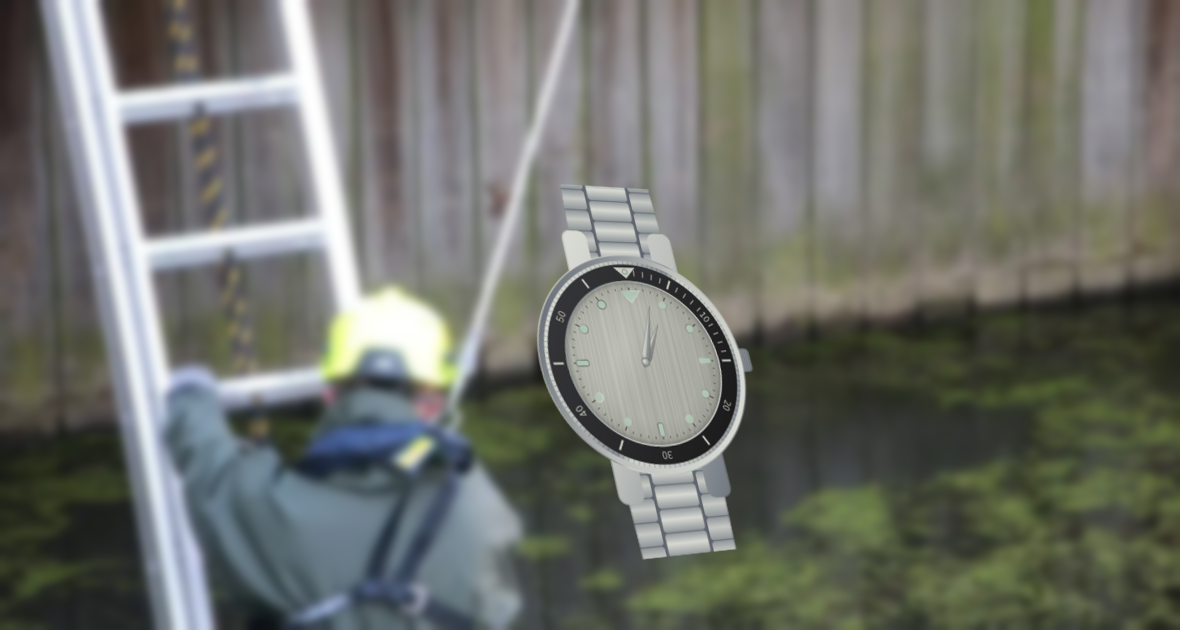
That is 1:03
